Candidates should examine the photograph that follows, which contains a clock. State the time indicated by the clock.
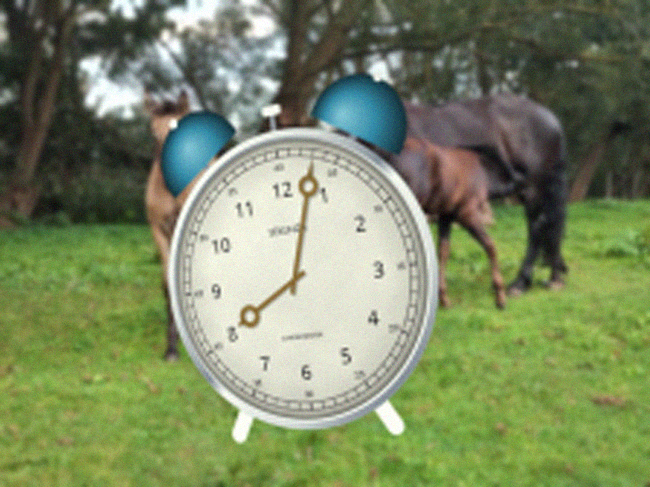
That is 8:03
